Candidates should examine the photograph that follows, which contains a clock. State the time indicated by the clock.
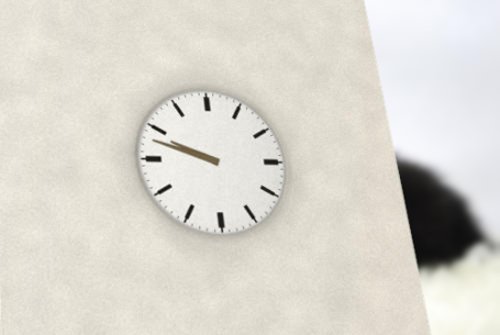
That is 9:48
